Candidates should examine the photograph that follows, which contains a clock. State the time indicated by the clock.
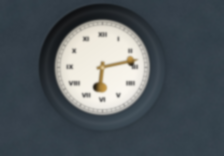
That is 6:13
